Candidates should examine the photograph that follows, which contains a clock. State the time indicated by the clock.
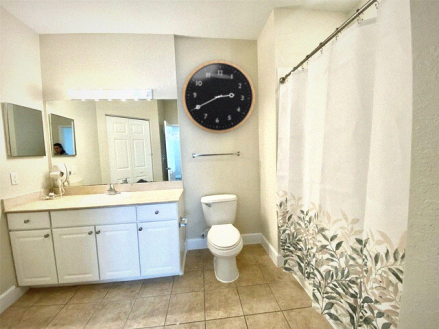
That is 2:40
